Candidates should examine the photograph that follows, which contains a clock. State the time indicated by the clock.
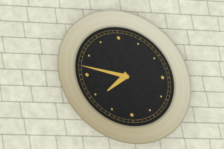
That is 7:47
